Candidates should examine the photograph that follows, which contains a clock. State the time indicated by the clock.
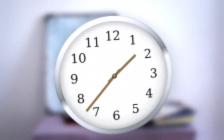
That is 1:37
